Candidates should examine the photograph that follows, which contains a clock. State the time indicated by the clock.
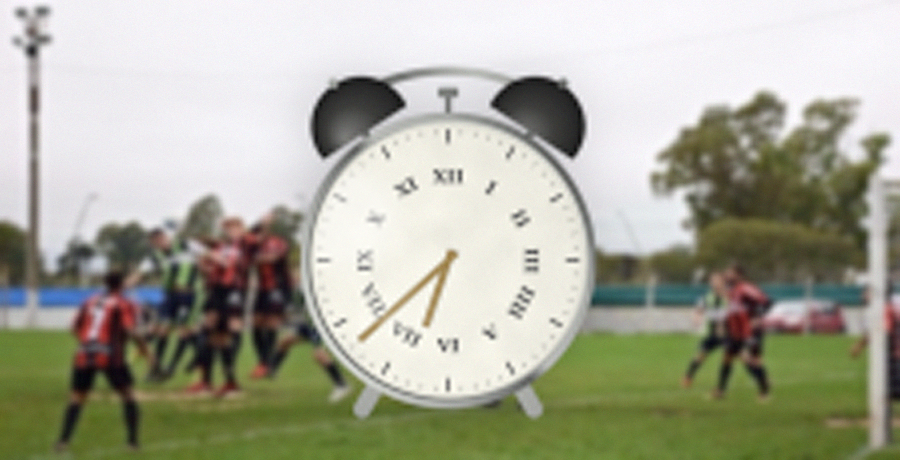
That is 6:38
